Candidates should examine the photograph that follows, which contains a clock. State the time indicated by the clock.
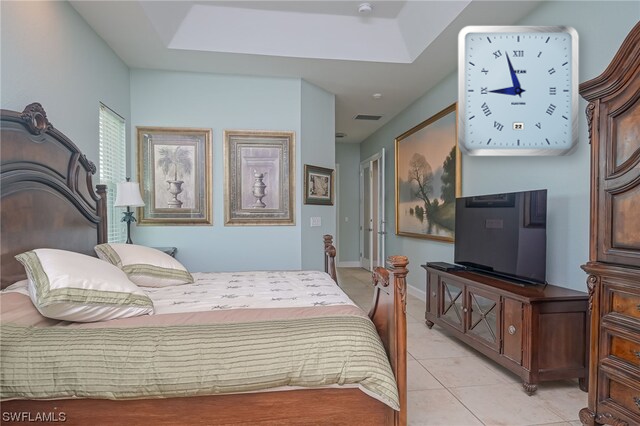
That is 8:57
